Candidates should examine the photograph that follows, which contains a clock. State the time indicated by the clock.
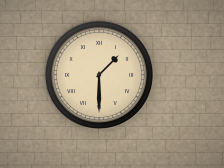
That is 1:30
